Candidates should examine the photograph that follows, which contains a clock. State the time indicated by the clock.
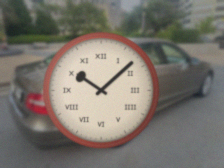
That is 10:08
